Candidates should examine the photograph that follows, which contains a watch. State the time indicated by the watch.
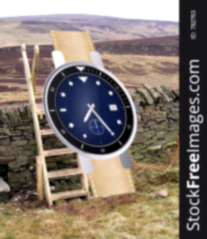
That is 7:25
